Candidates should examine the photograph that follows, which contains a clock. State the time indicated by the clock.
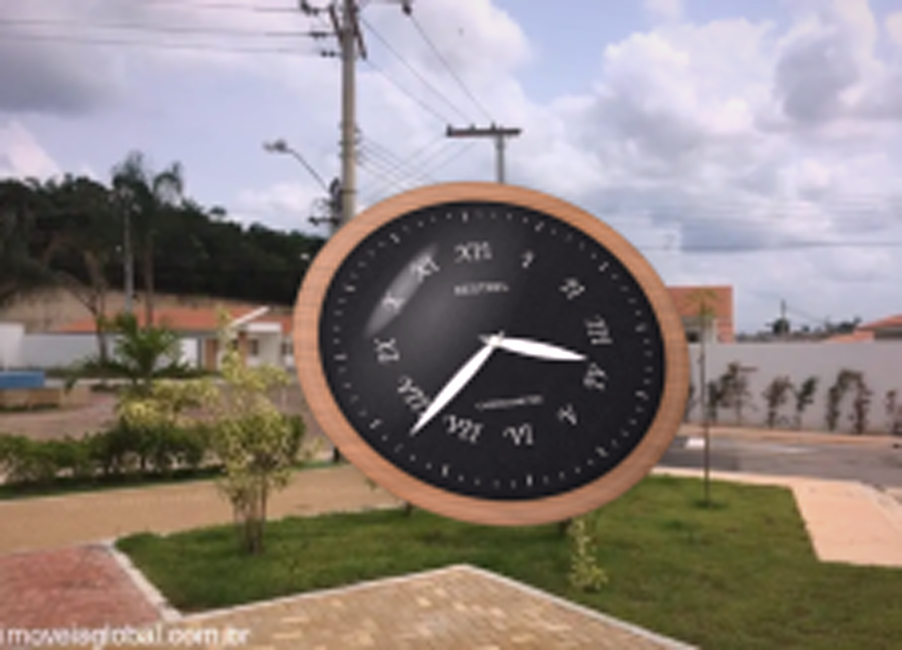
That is 3:38
